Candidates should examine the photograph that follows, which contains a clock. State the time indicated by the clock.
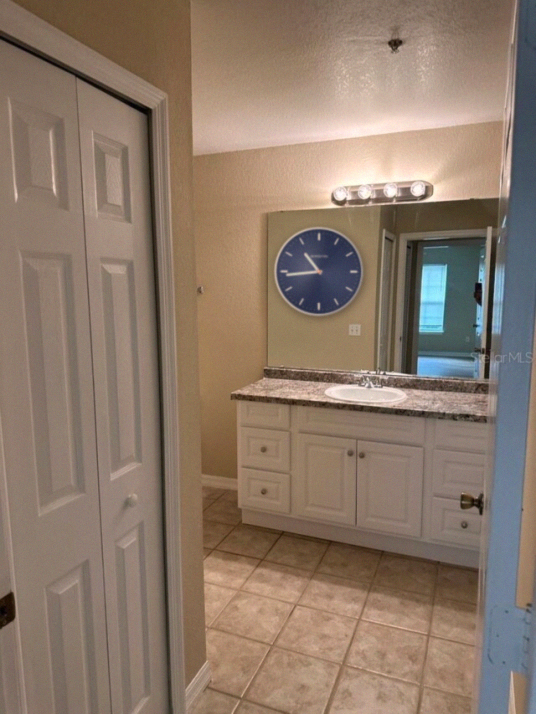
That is 10:44
